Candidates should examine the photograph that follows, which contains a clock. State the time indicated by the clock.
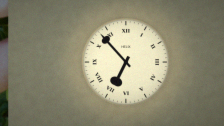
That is 6:53
